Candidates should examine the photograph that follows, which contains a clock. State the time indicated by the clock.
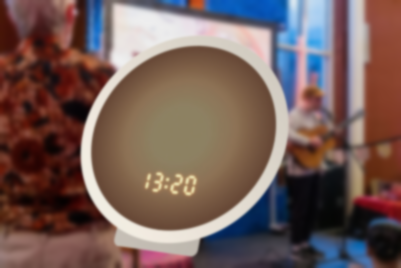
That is 13:20
